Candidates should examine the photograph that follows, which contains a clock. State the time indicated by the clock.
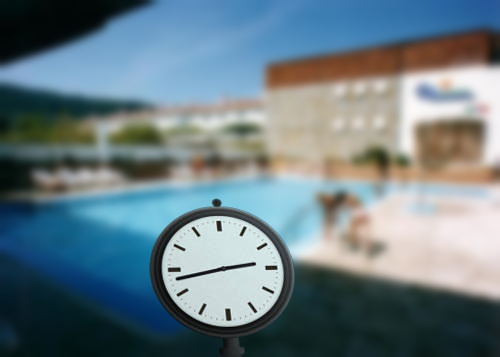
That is 2:43
